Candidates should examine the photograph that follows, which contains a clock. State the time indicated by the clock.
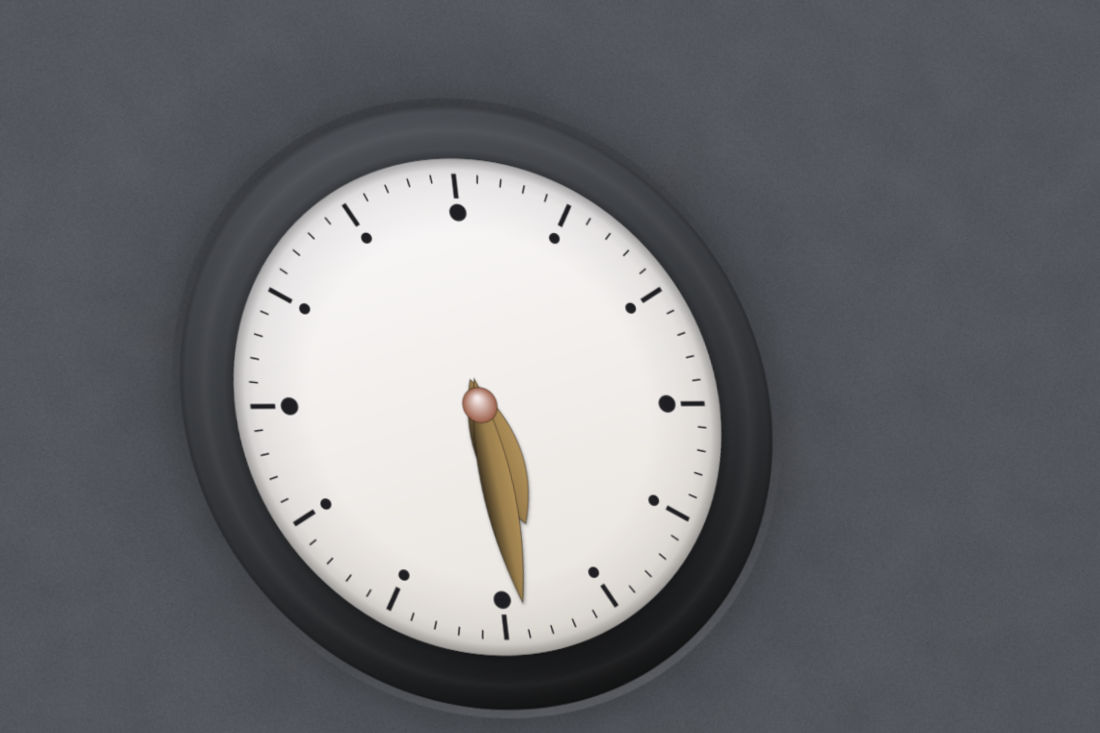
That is 5:29
